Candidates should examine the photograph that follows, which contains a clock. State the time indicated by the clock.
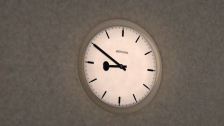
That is 8:50
